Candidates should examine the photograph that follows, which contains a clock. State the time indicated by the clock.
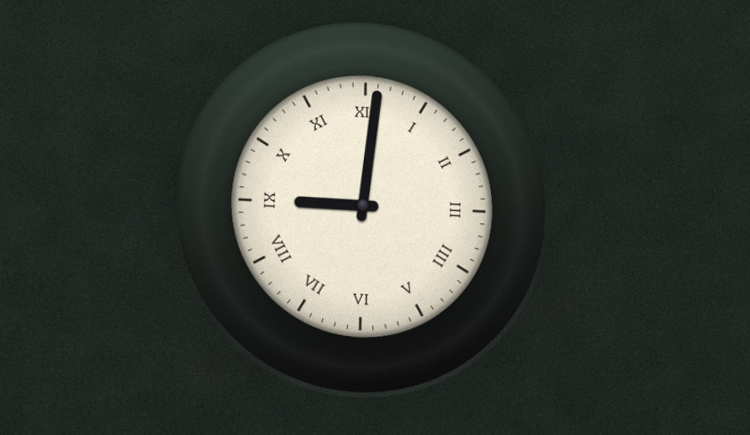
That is 9:01
